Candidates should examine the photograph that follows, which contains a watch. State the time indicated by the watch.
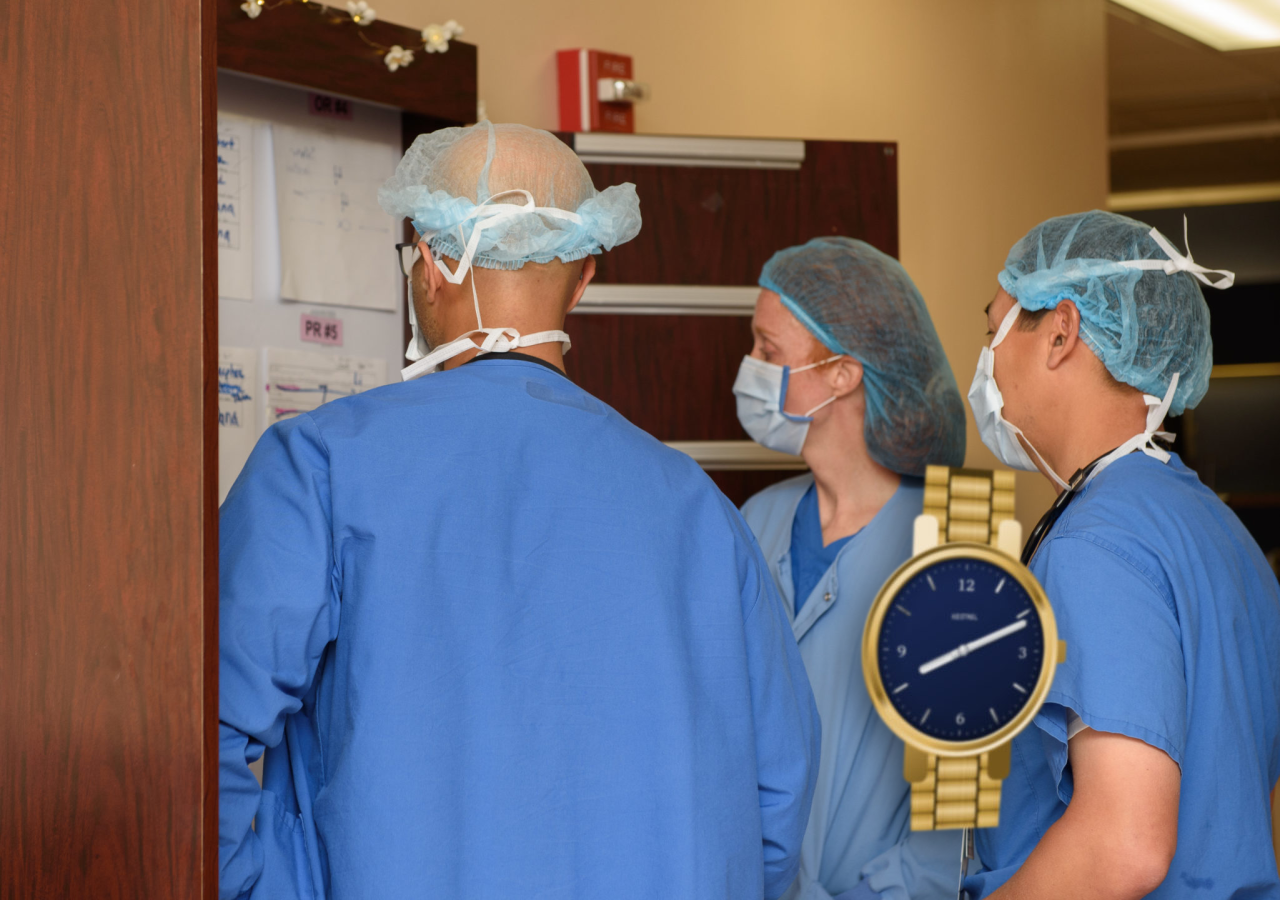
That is 8:11:11
